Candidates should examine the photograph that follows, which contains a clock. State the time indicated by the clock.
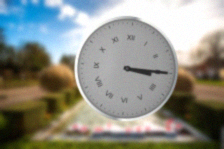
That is 3:15
